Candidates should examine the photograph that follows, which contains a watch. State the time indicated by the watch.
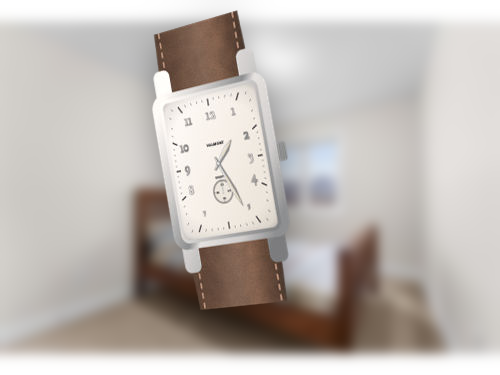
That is 1:26
